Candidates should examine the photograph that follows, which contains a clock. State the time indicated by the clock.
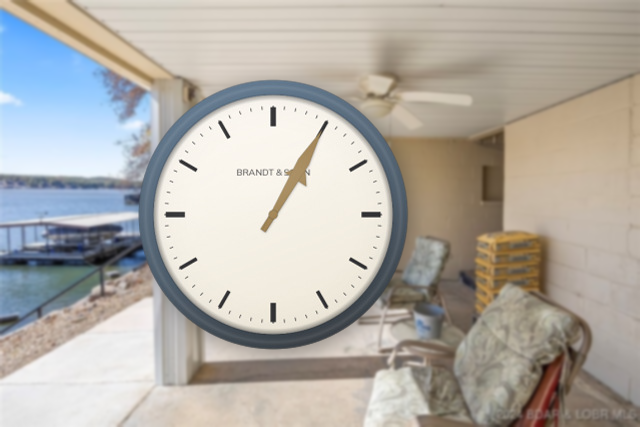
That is 1:05
